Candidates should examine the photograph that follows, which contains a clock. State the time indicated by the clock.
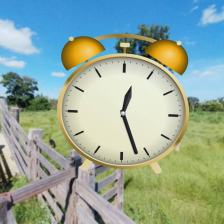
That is 12:27
